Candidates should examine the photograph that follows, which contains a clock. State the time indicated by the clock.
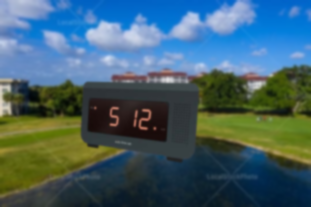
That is 5:12
